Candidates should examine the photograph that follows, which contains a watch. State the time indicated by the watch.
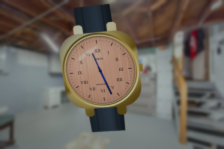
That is 11:27
